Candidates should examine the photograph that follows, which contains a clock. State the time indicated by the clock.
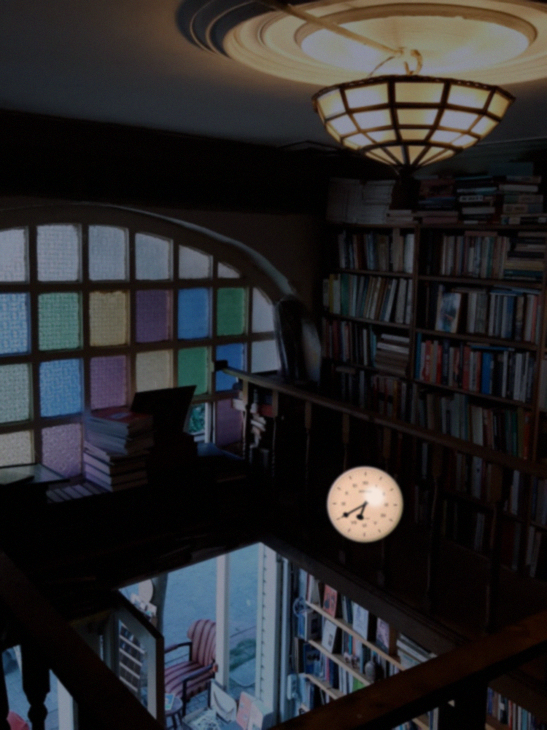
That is 6:40
